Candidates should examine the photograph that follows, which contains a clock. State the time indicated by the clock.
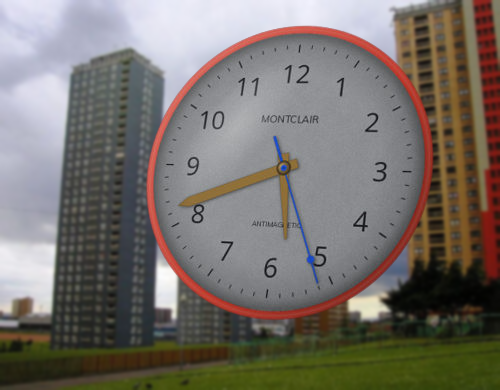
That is 5:41:26
